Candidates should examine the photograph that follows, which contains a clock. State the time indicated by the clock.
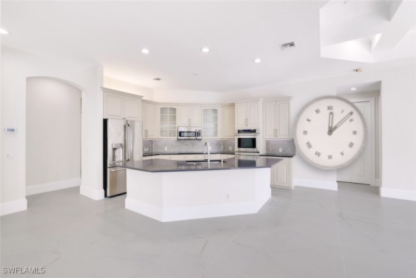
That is 12:08
